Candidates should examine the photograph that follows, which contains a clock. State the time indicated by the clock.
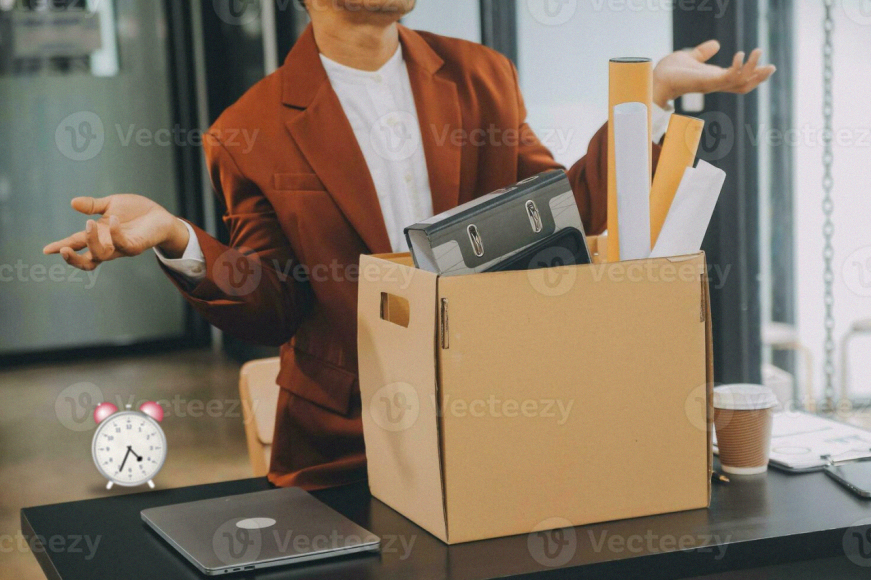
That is 4:34
